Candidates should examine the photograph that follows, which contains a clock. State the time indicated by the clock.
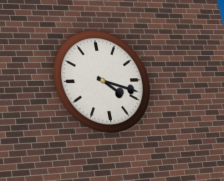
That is 4:18
